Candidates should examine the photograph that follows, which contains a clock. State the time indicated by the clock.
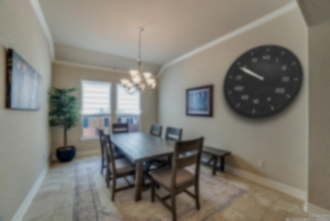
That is 9:49
